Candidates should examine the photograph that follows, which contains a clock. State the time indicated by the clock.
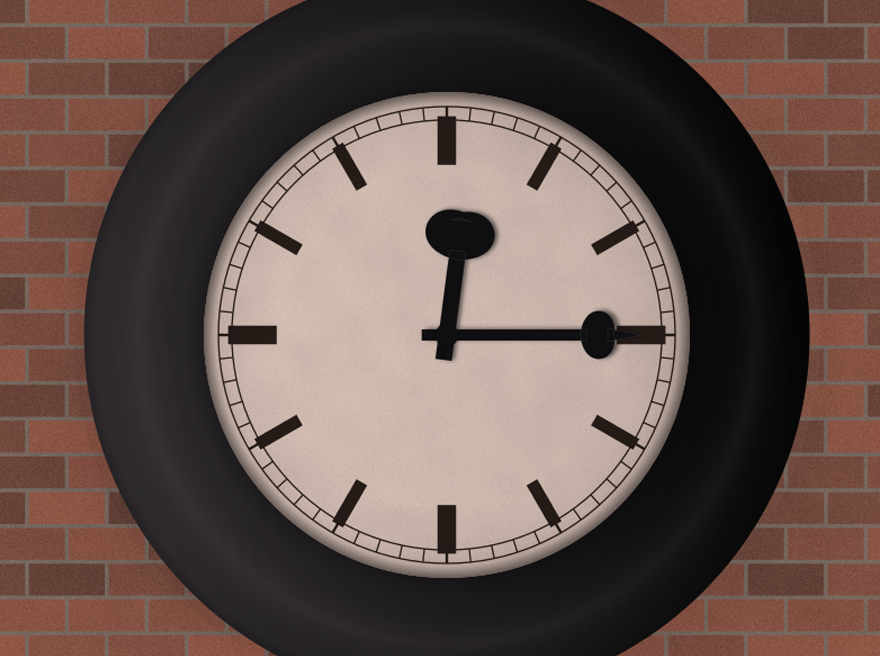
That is 12:15
